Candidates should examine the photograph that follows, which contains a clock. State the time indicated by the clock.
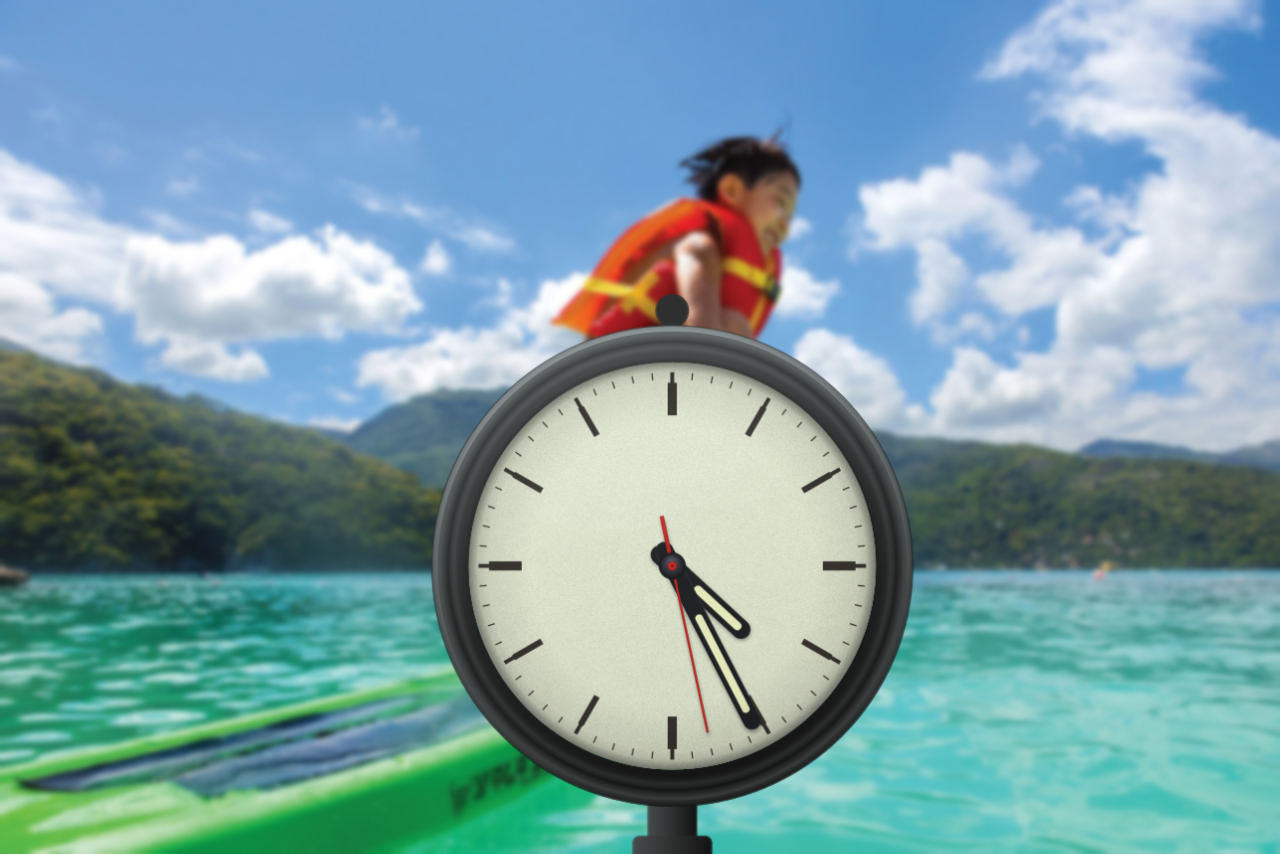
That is 4:25:28
